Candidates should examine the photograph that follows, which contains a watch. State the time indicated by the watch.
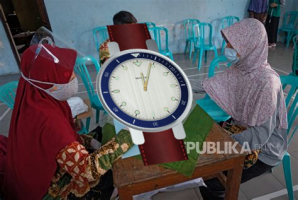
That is 12:04
